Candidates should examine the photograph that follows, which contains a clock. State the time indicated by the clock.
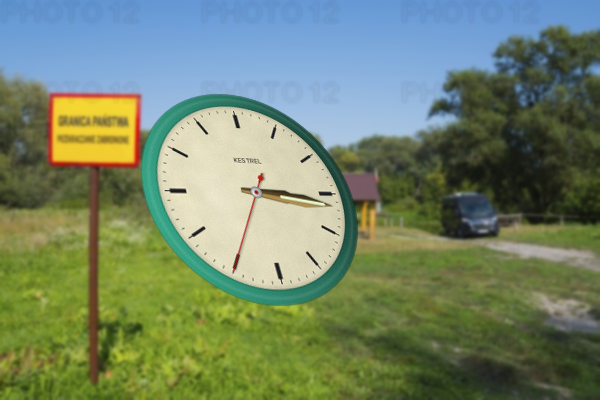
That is 3:16:35
